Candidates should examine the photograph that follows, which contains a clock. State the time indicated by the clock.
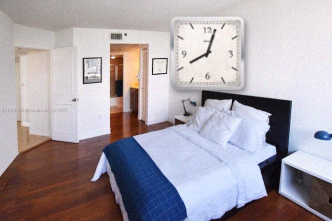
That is 8:03
